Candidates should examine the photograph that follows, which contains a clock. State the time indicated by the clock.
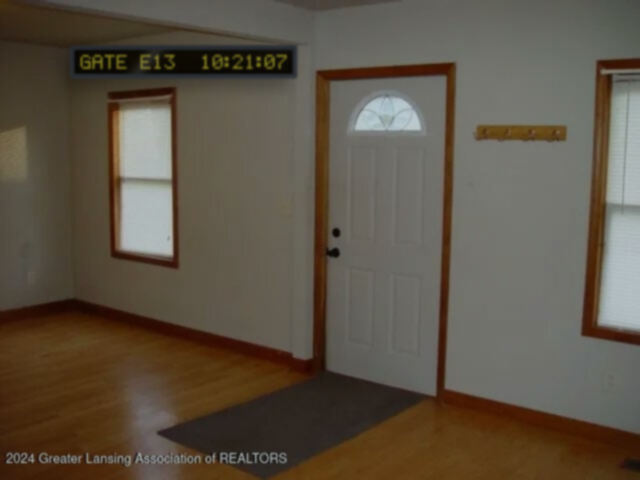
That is 10:21:07
